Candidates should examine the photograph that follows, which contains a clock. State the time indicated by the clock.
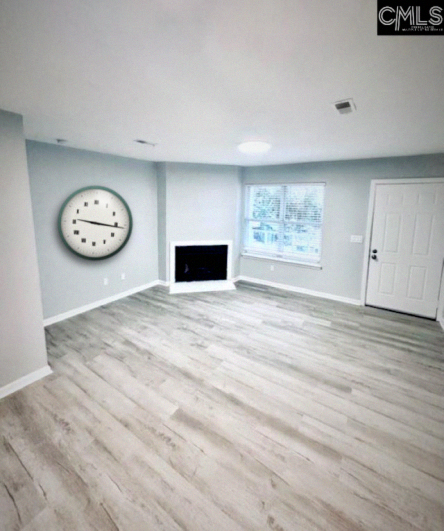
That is 9:16
